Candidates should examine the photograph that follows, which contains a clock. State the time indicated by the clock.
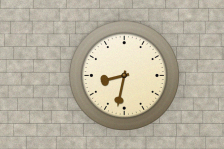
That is 8:32
